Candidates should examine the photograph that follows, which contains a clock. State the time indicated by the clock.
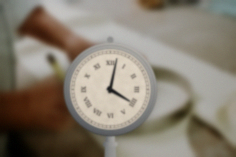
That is 4:02
